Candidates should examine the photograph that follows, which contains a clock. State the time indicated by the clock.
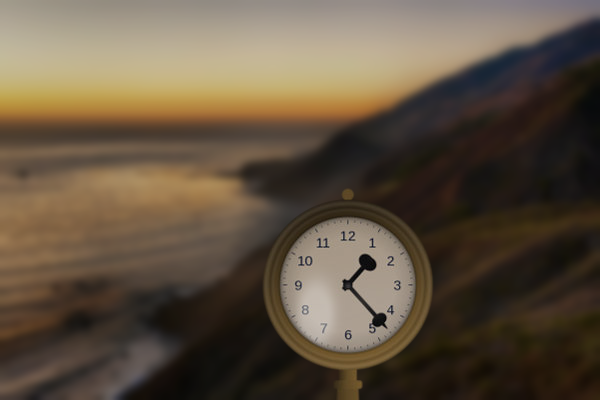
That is 1:23
